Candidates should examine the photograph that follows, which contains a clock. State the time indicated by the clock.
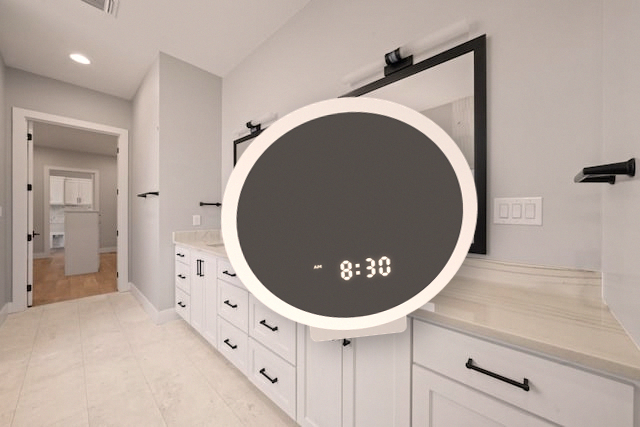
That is 8:30
